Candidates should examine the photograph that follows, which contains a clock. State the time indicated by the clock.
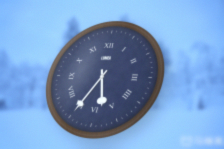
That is 5:35
